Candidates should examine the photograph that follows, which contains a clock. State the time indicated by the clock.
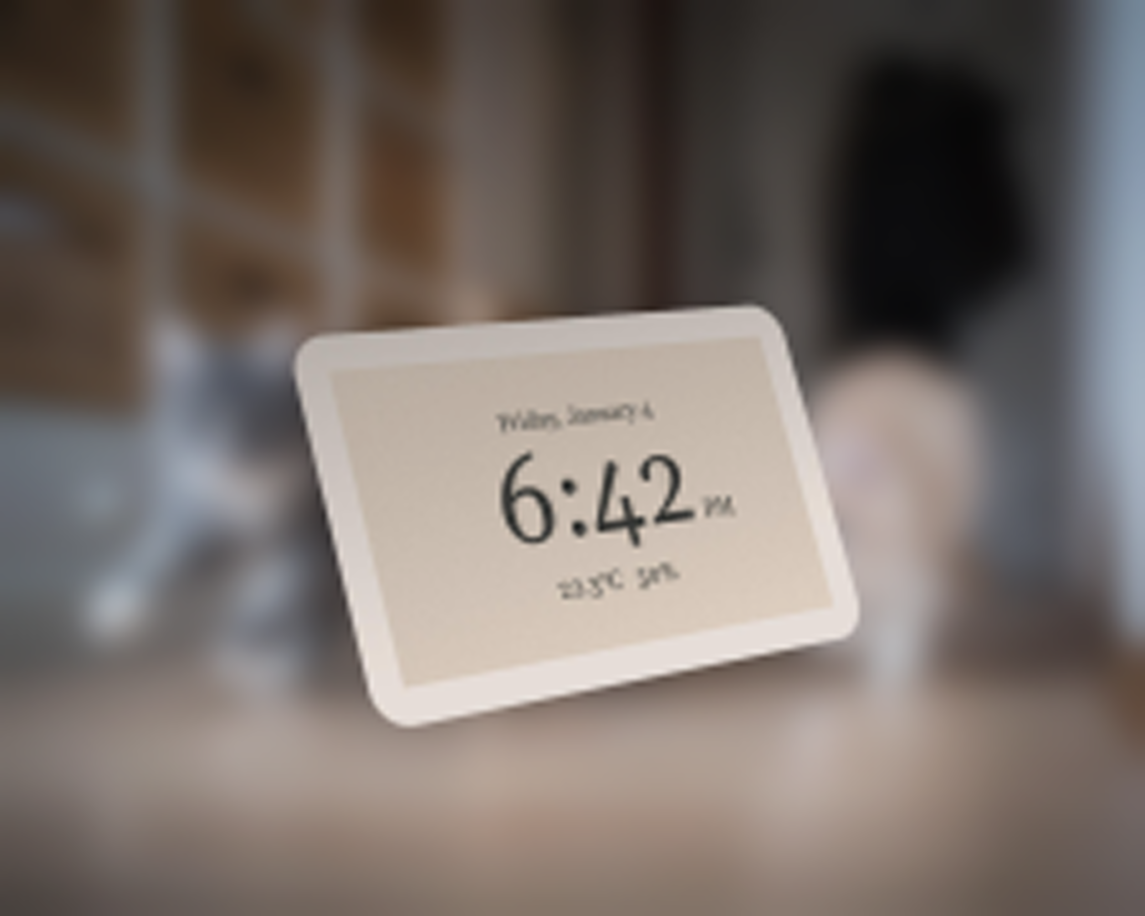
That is 6:42
